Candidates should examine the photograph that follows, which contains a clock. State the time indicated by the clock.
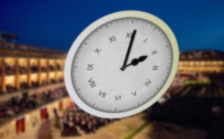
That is 2:01
